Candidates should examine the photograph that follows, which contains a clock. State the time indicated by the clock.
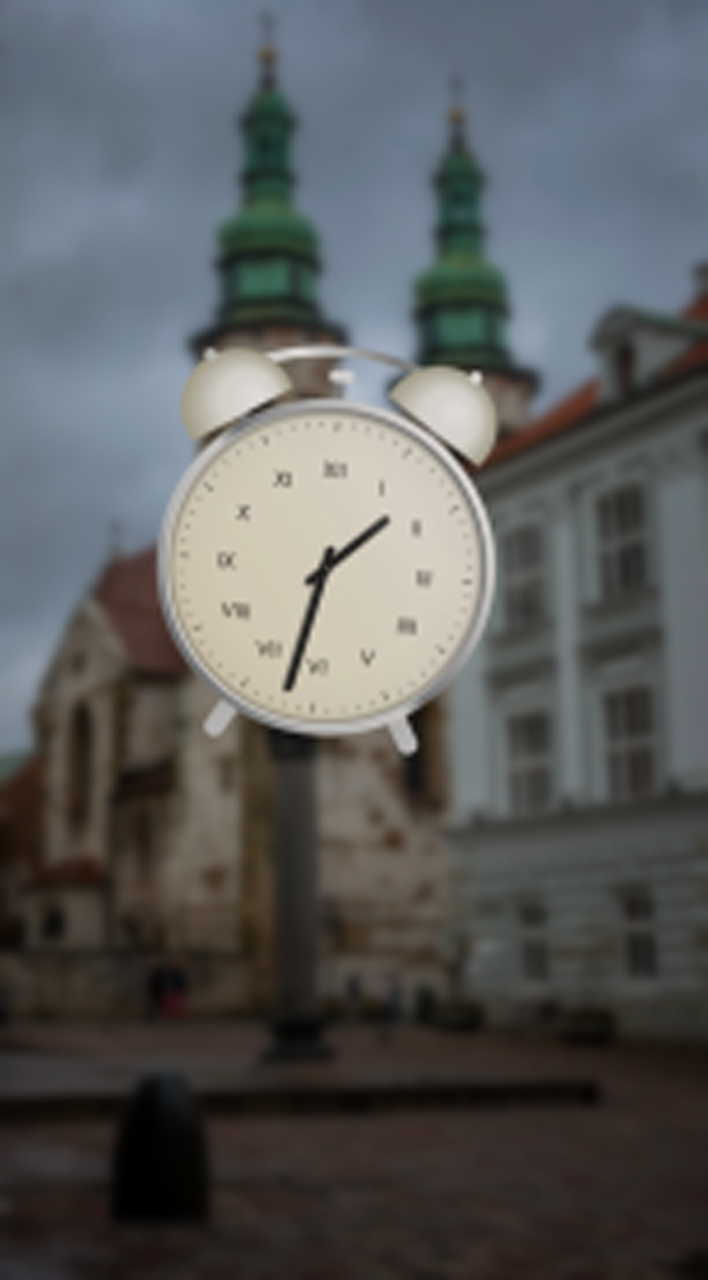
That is 1:32
